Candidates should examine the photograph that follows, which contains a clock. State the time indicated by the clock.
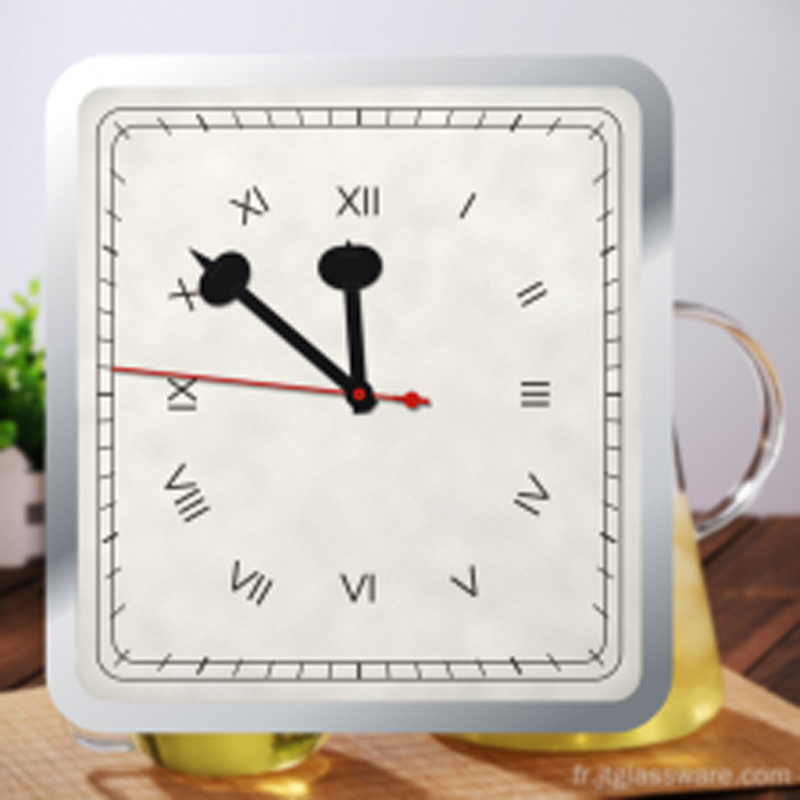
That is 11:51:46
